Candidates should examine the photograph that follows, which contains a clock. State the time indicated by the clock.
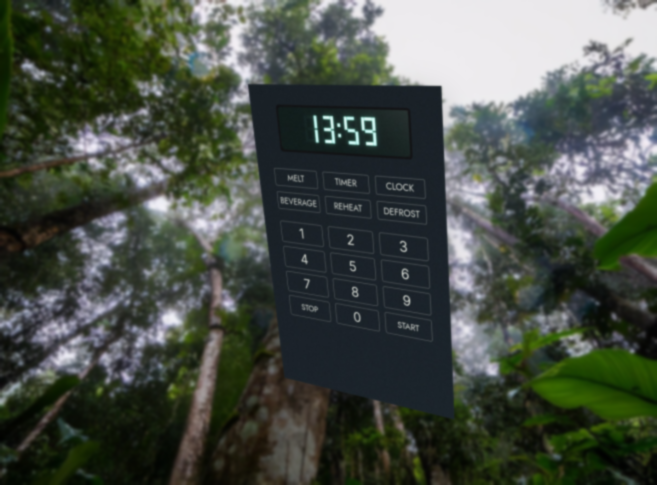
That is 13:59
